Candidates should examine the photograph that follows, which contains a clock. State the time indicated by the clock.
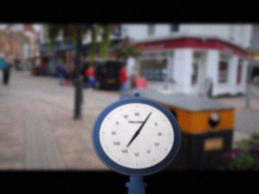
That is 7:05
